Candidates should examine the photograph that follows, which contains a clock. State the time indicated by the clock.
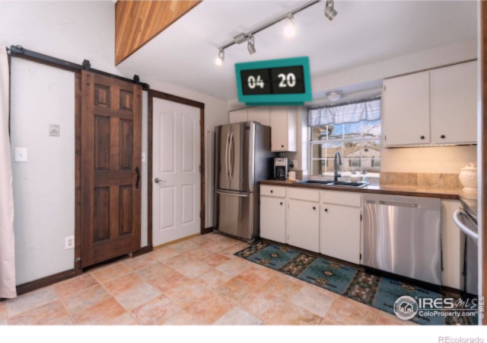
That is 4:20
